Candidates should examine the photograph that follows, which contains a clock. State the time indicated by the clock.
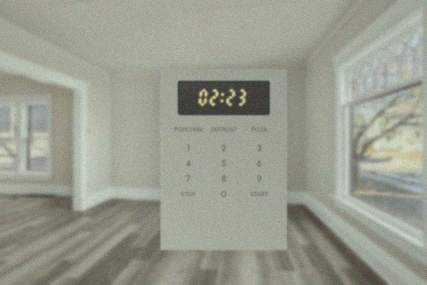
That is 2:23
